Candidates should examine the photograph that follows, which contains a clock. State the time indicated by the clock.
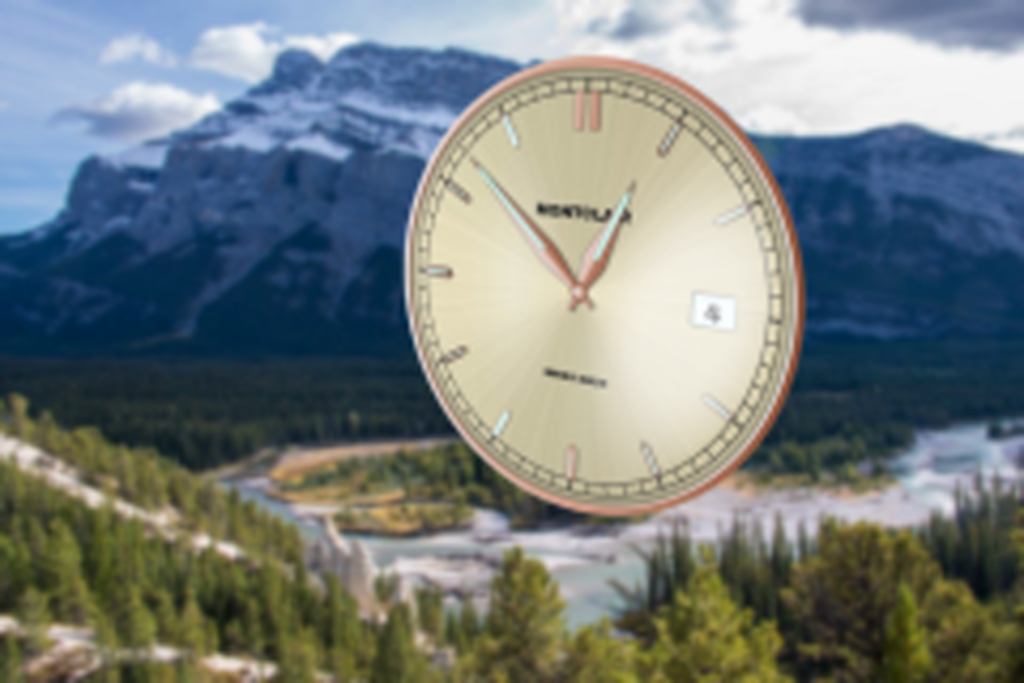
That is 12:52
